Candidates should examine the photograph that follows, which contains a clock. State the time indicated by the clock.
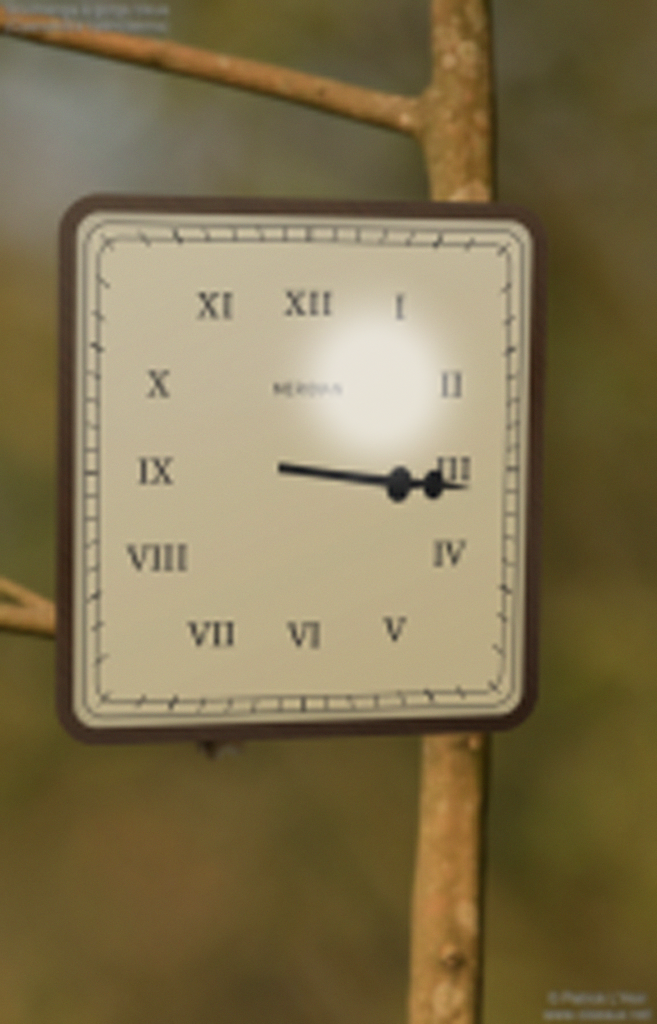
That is 3:16
